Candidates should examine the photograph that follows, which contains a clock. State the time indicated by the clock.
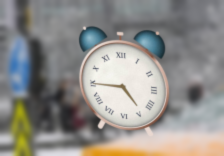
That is 4:45
